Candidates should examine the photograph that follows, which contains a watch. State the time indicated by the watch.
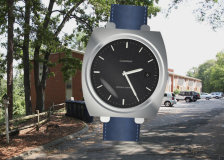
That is 2:25
